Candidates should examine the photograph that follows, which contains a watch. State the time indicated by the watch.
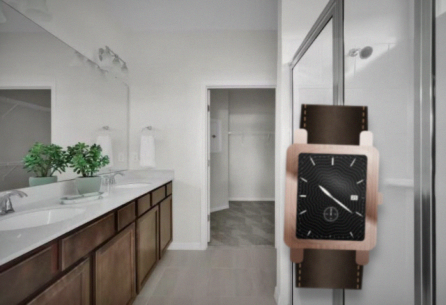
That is 10:21
